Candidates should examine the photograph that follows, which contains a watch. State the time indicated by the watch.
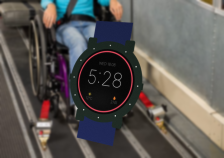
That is 5:28
